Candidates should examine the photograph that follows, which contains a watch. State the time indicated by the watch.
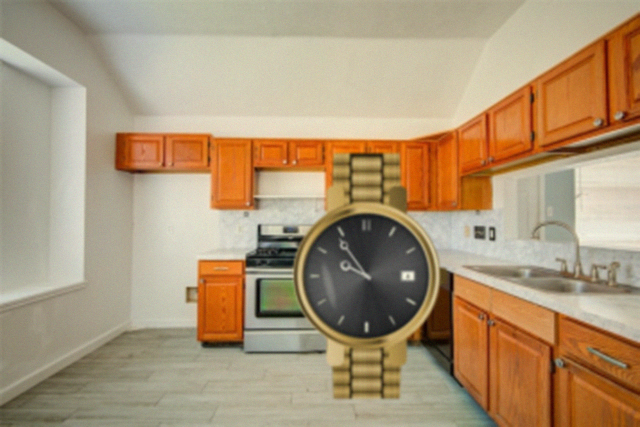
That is 9:54
